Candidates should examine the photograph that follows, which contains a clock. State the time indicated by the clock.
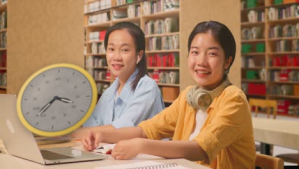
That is 3:37
